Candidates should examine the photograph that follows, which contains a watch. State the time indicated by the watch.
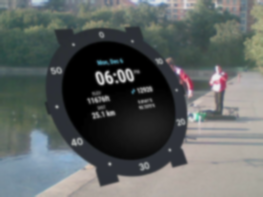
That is 6:00
